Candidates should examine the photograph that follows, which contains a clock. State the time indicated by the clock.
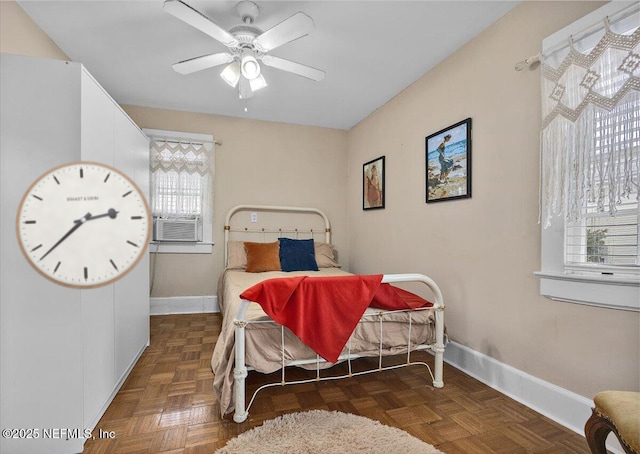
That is 2:38
